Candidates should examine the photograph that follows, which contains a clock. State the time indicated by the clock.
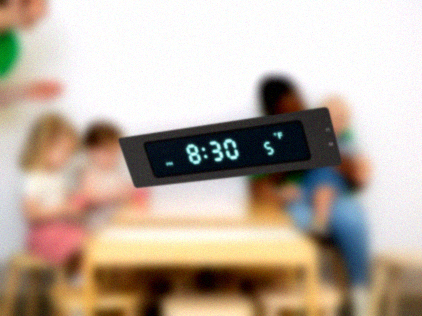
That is 8:30
